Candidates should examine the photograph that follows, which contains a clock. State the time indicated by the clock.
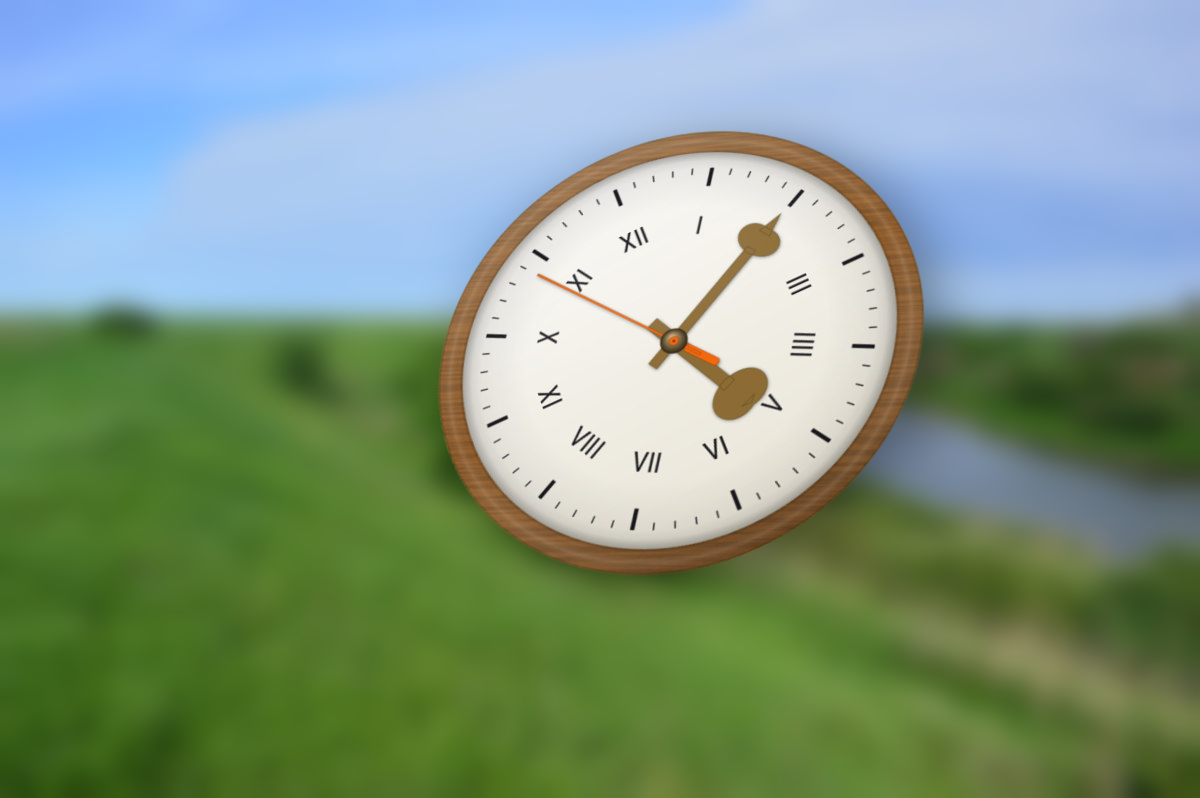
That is 5:09:54
